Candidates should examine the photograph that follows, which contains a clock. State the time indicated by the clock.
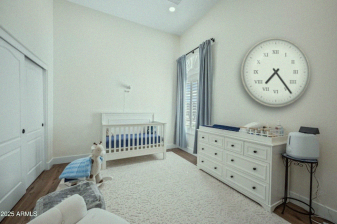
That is 7:24
